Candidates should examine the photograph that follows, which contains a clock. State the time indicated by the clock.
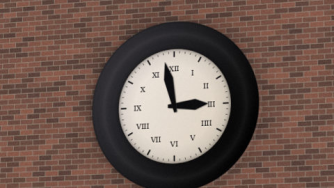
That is 2:58
